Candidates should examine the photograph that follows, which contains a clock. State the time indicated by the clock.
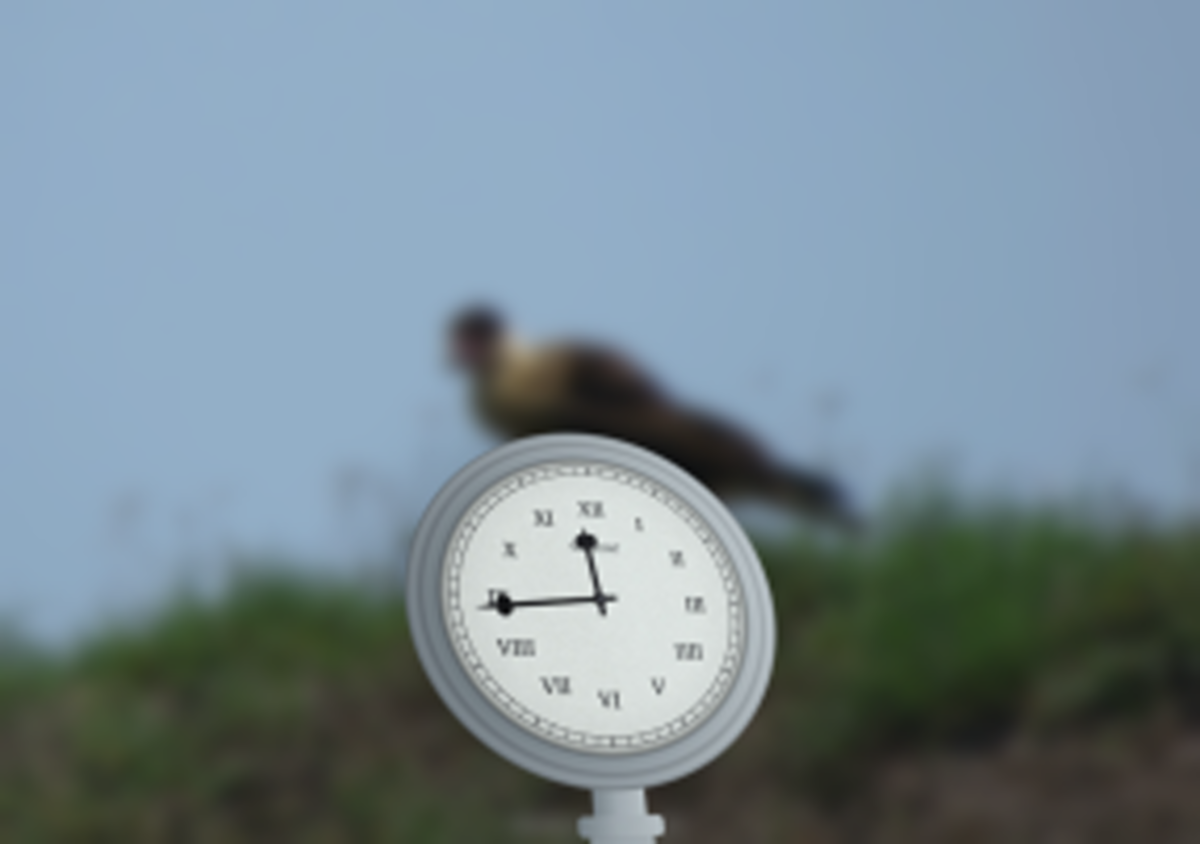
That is 11:44
